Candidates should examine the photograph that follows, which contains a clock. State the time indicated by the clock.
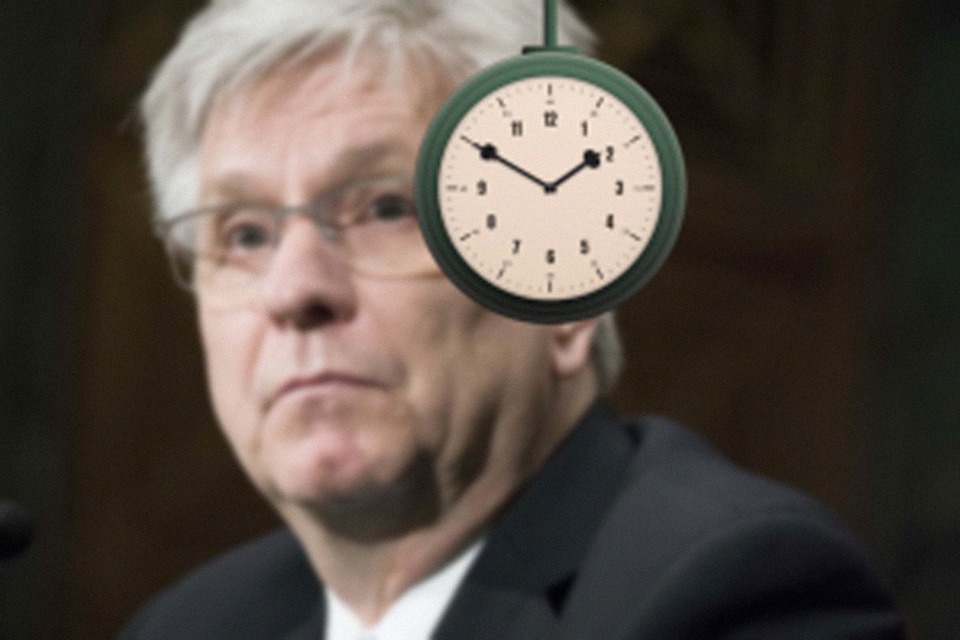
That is 1:50
